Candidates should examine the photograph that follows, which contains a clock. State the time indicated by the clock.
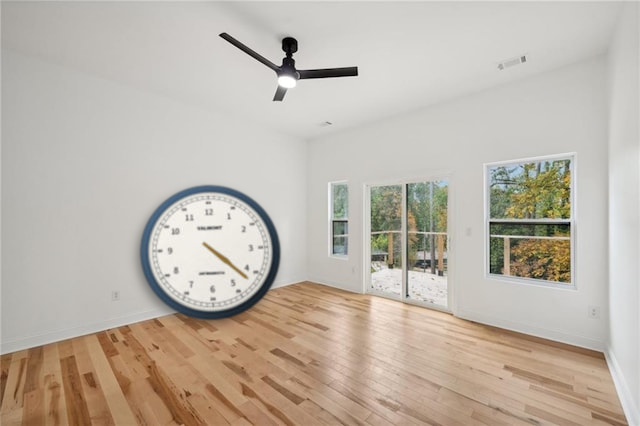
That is 4:22
